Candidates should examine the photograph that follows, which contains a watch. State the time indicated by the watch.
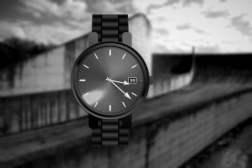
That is 3:22
